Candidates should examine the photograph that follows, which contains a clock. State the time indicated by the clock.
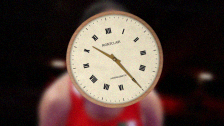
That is 10:25
